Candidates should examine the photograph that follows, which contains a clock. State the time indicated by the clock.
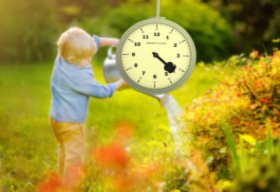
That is 4:22
